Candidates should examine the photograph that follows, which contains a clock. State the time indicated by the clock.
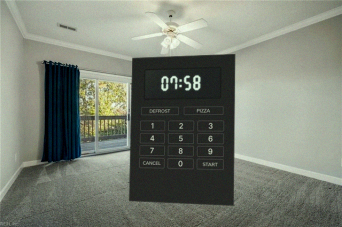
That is 7:58
